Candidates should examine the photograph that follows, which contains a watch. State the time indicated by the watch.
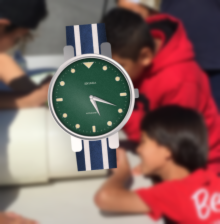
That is 5:19
